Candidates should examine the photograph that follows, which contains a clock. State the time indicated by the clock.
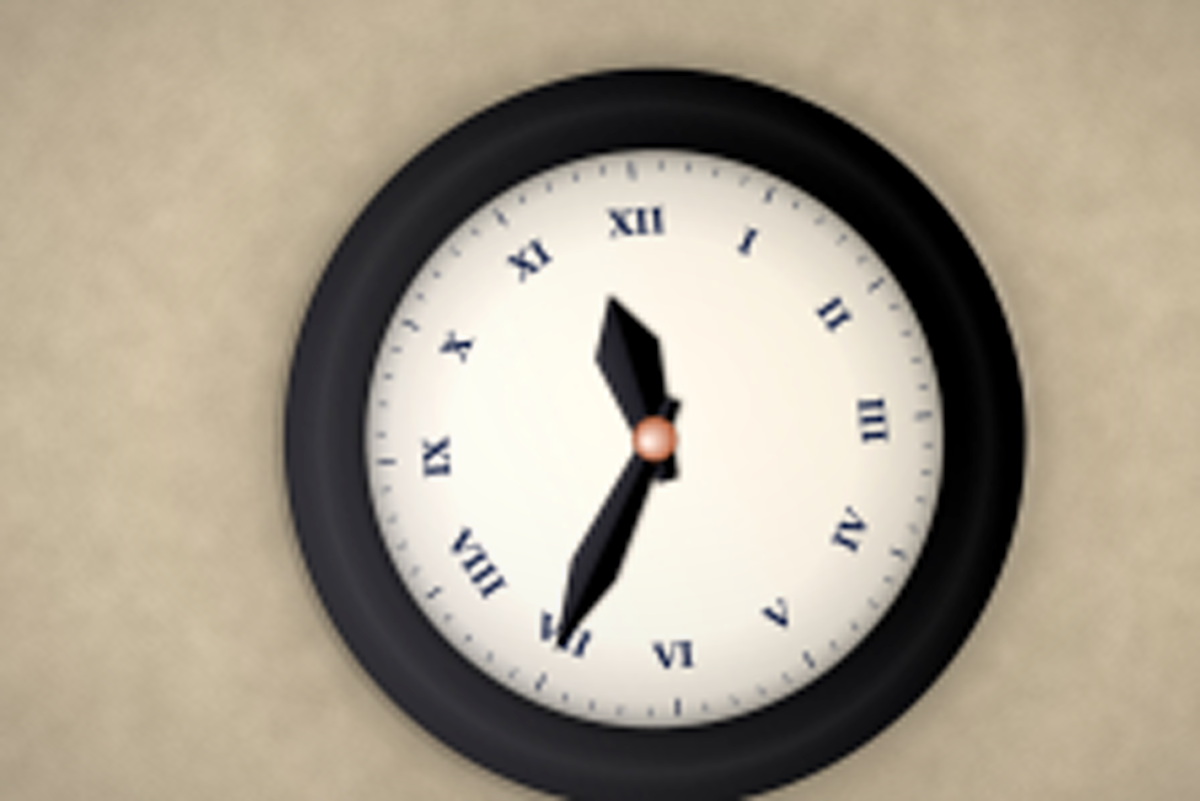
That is 11:35
